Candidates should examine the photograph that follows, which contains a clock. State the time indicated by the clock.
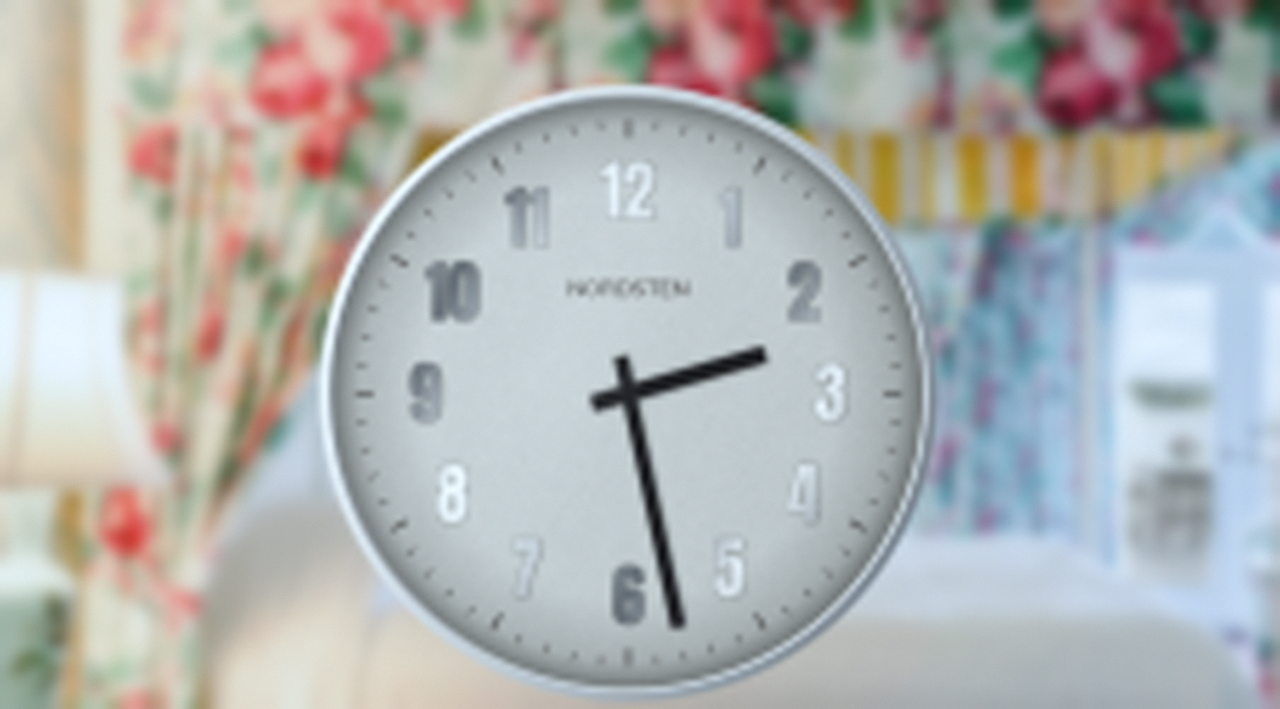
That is 2:28
